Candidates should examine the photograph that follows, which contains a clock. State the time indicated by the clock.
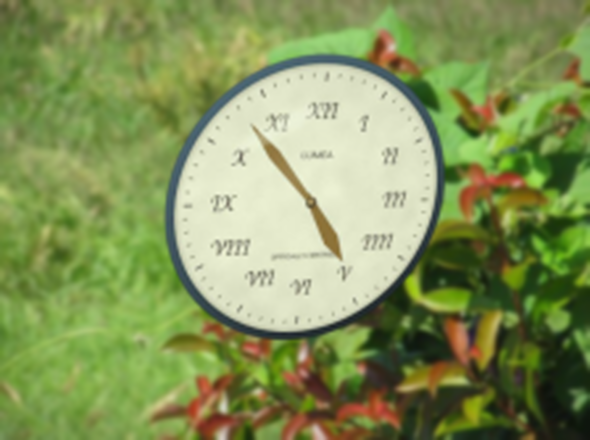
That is 4:53
